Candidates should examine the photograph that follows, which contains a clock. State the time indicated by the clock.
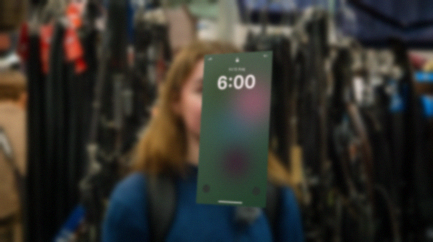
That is 6:00
